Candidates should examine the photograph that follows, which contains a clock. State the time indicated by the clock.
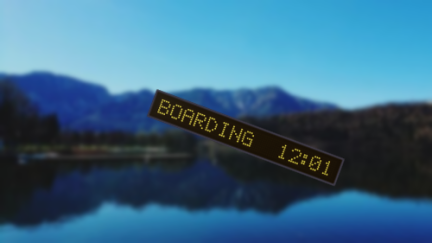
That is 12:01
